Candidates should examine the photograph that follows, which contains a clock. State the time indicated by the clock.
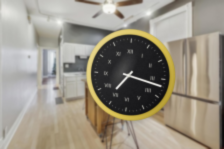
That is 7:17
